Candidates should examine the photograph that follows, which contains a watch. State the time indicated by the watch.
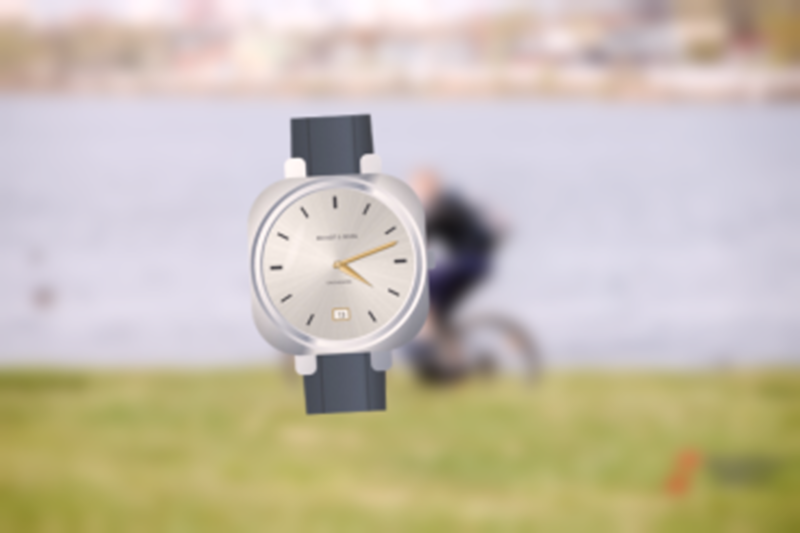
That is 4:12
